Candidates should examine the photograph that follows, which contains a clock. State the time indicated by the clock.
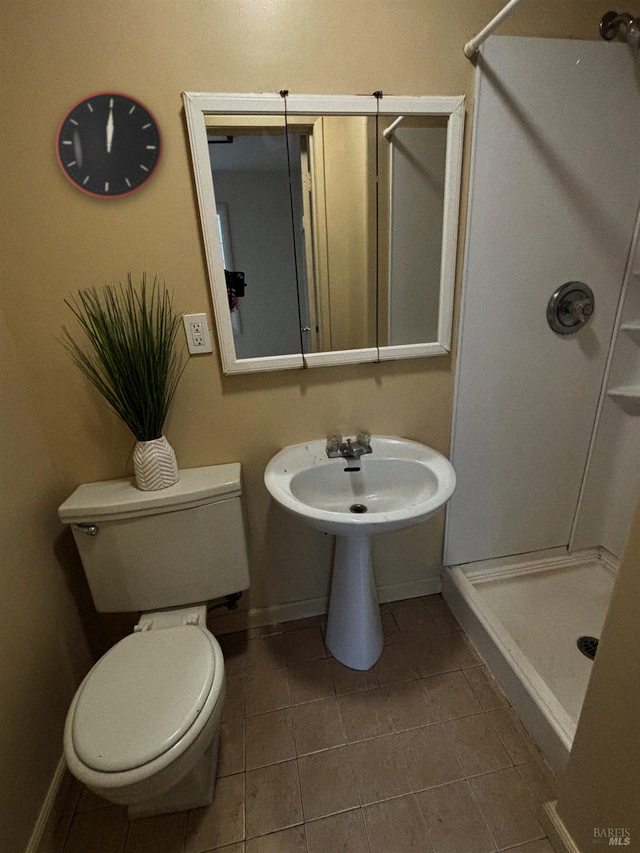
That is 12:00
